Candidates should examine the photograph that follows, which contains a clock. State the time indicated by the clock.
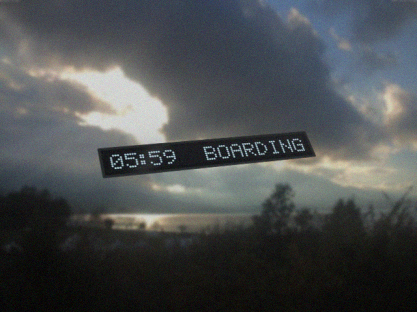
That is 5:59
